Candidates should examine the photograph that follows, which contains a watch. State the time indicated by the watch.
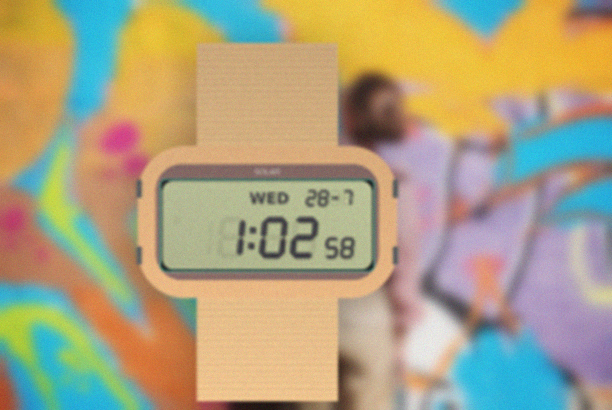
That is 1:02:58
